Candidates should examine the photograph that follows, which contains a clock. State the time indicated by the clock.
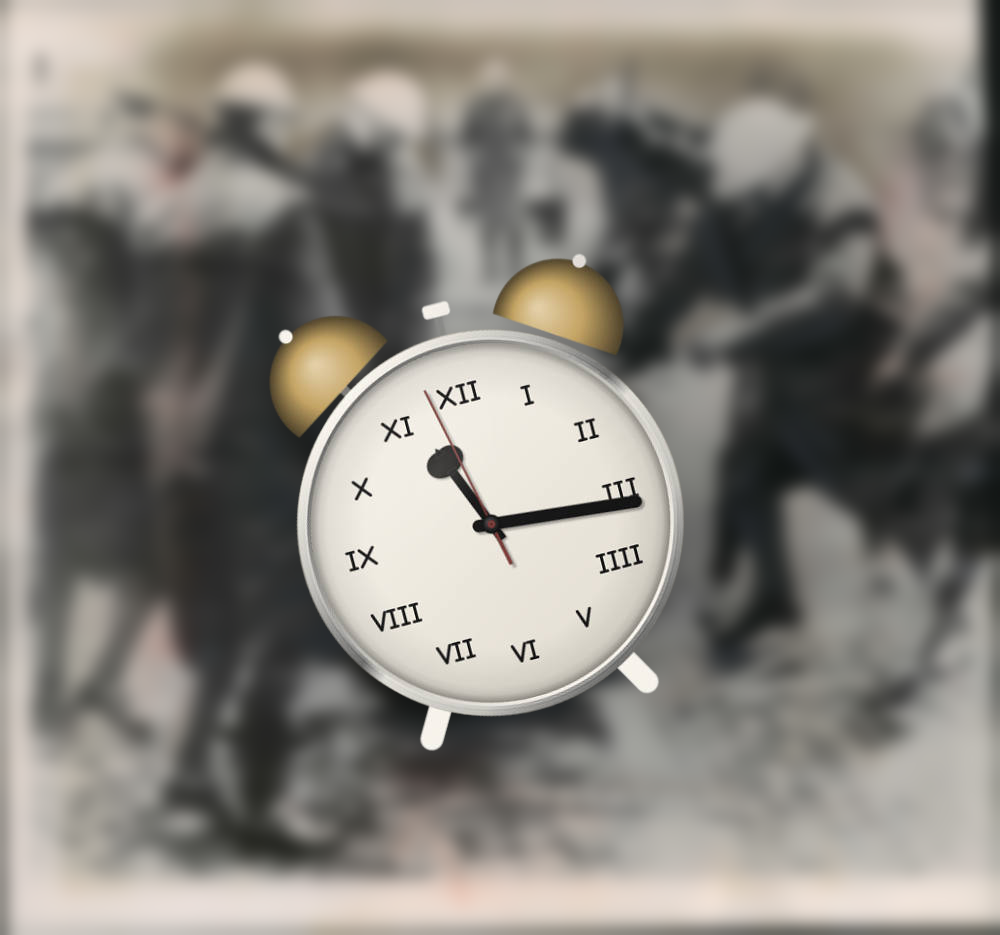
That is 11:15:58
